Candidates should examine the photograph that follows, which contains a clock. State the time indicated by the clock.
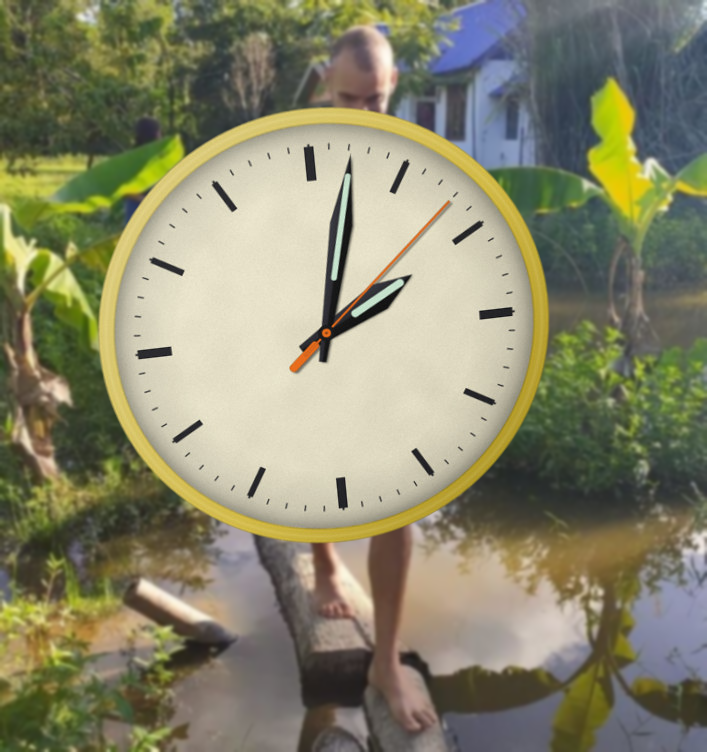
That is 2:02:08
